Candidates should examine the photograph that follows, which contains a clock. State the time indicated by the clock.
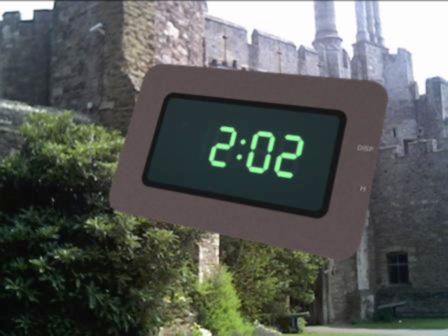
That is 2:02
